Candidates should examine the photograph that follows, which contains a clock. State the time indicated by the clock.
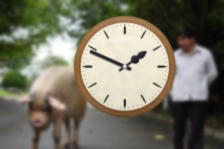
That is 1:49
